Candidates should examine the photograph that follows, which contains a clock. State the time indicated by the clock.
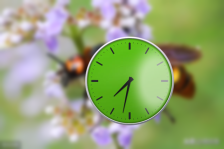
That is 7:32
